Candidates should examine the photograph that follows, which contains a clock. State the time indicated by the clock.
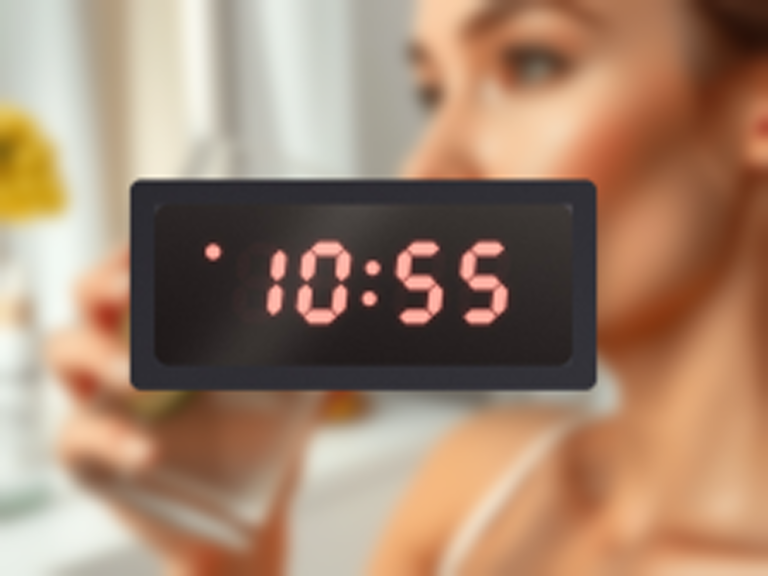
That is 10:55
